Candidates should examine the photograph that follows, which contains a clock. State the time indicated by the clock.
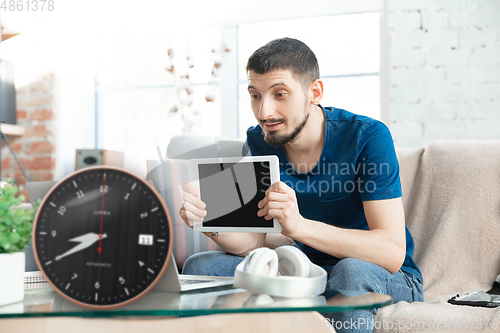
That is 8:40:00
